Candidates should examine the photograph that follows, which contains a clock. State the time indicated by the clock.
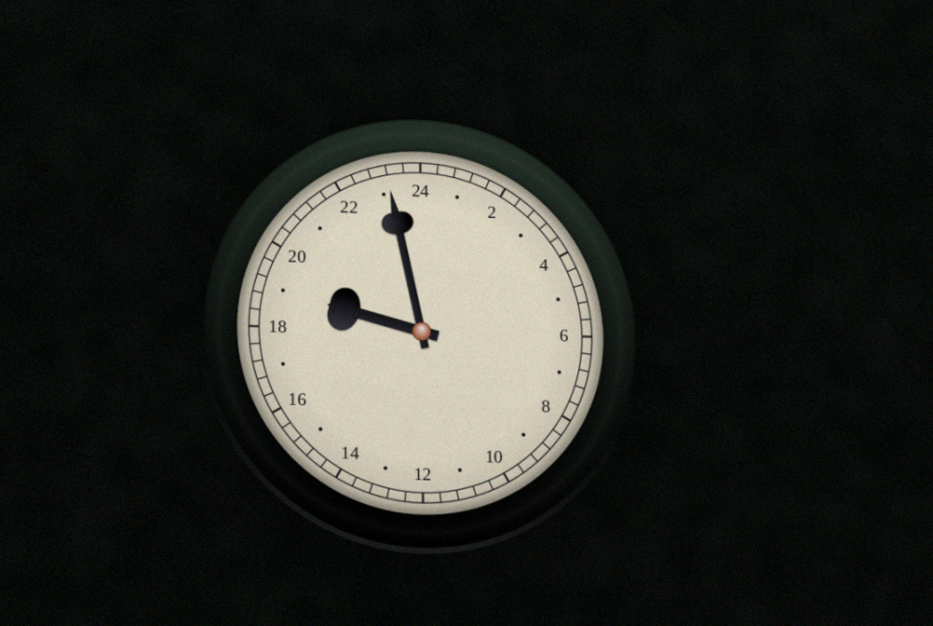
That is 18:58
